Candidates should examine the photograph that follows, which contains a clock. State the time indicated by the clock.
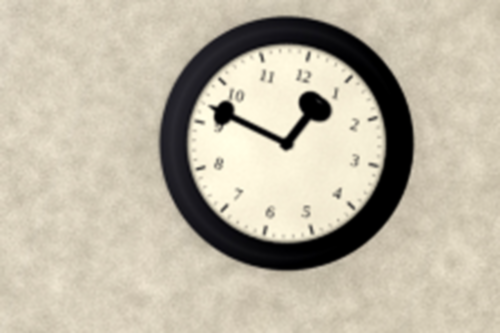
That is 12:47
